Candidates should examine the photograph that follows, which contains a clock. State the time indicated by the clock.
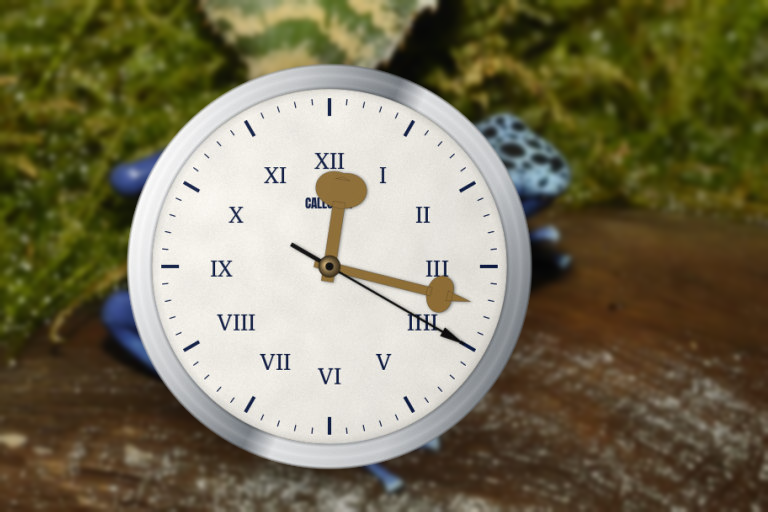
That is 12:17:20
